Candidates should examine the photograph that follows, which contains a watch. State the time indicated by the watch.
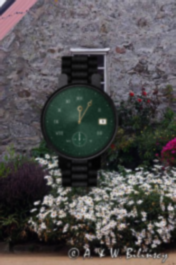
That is 12:05
